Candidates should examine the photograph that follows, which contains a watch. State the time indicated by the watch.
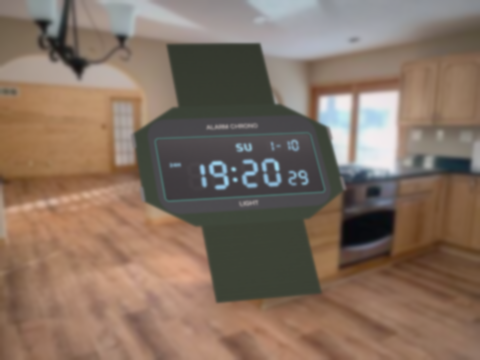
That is 19:20:29
